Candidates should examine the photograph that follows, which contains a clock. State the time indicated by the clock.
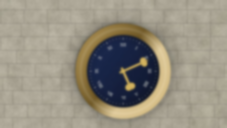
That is 5:11
